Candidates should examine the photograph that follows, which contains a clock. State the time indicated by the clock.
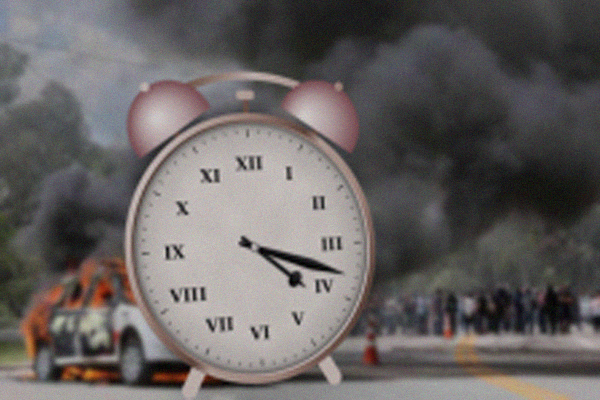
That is 4:18
